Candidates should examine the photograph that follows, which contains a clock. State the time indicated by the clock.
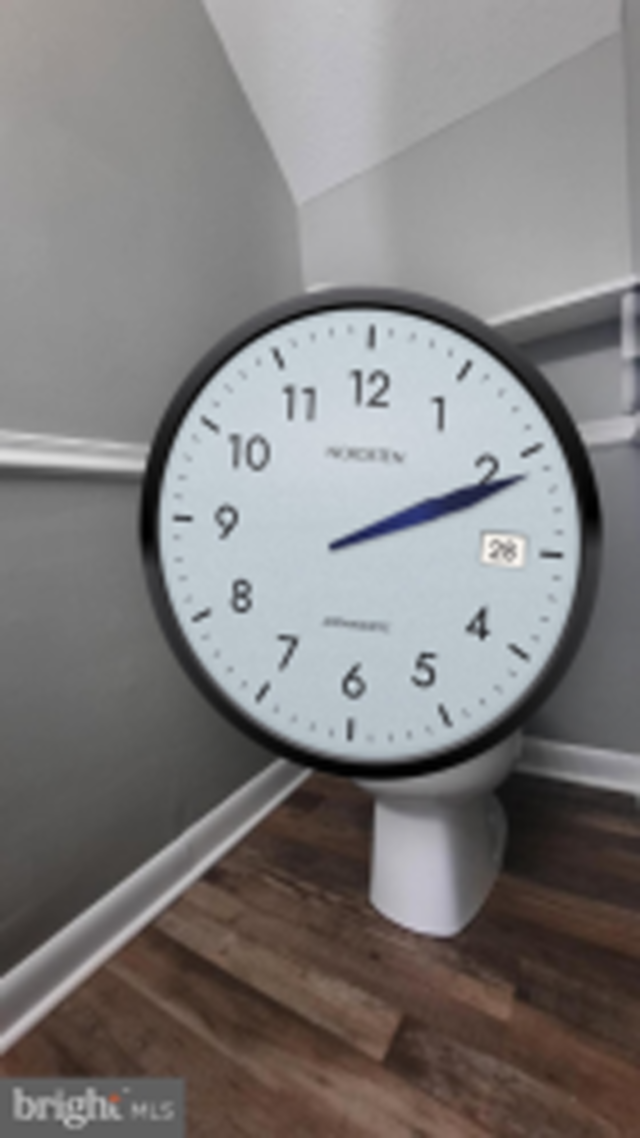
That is 2:11
